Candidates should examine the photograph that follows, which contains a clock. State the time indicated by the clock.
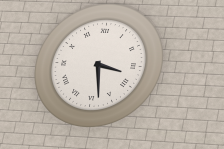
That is 3:28
